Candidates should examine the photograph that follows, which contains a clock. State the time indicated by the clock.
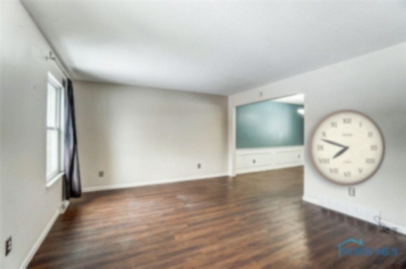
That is 7:48
